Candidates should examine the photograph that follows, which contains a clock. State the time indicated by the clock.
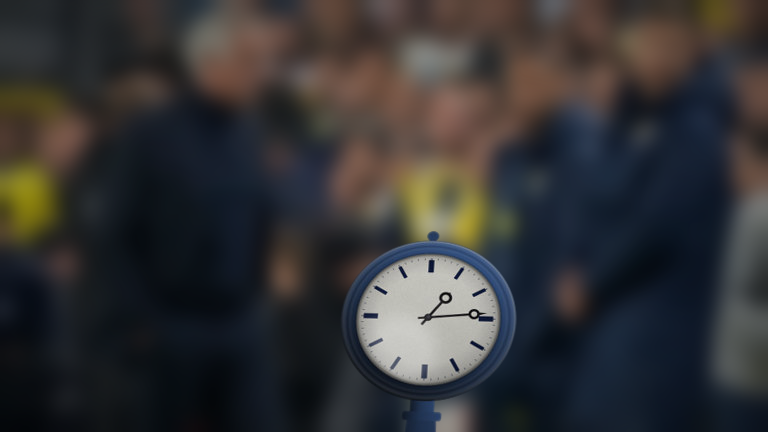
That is 1:14
